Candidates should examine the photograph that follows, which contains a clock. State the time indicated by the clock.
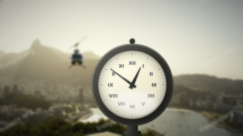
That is 12:51
